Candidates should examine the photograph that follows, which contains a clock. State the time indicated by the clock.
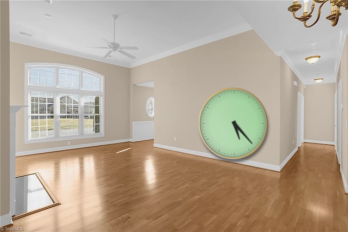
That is 5:23
